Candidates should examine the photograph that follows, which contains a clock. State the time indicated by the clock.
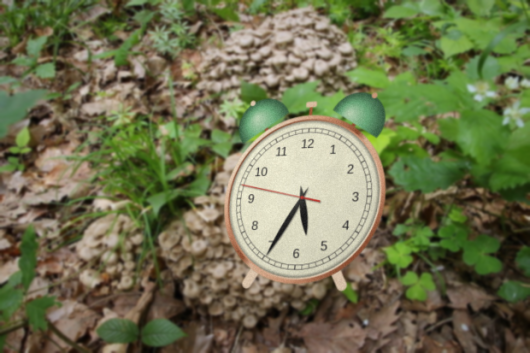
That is 5:34:47
